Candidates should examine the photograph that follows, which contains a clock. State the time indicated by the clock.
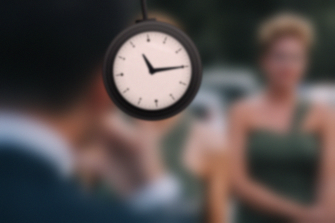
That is 11:15
